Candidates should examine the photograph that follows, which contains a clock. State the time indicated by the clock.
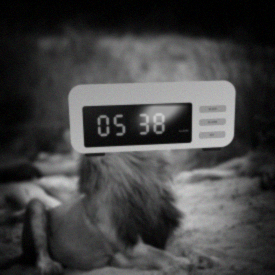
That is 5:38
